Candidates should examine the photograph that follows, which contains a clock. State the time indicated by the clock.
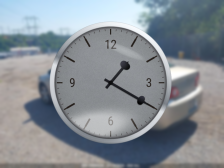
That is 1:20
